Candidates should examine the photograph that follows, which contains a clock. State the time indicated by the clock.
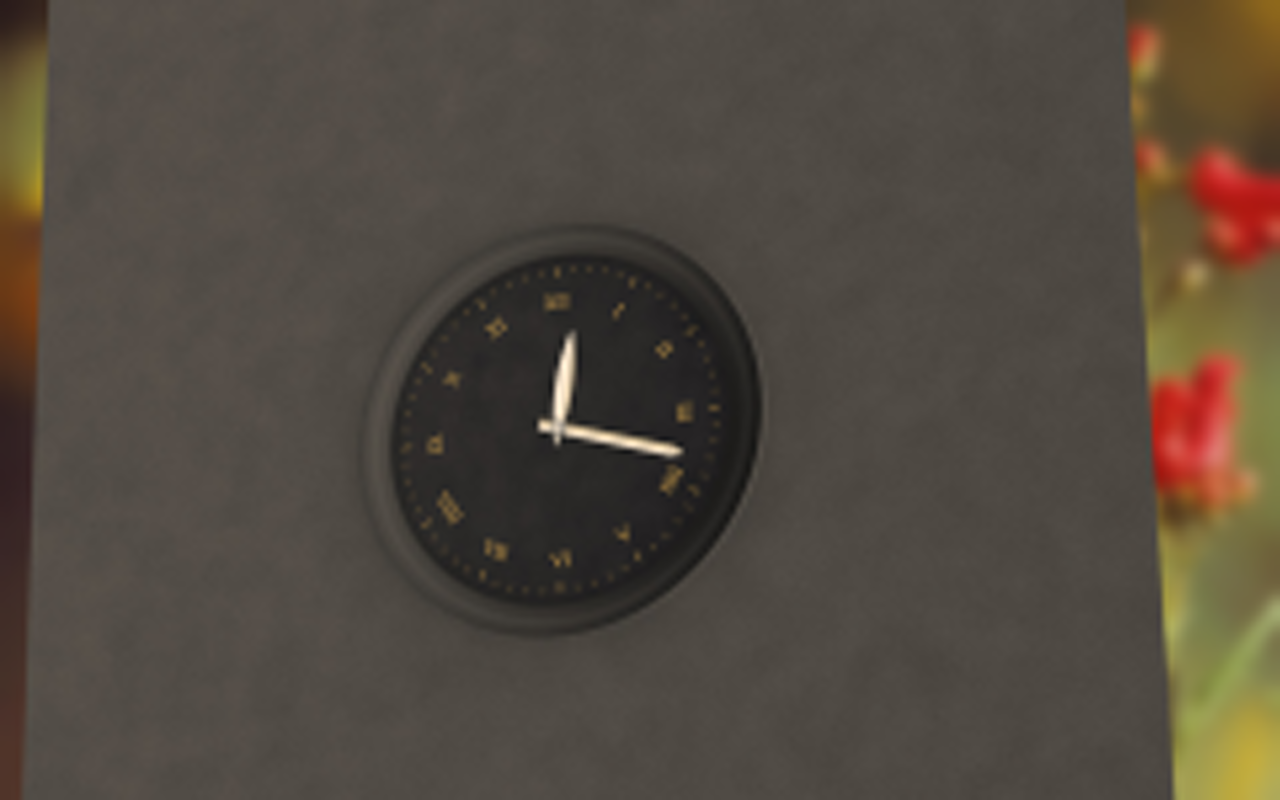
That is 12:18
